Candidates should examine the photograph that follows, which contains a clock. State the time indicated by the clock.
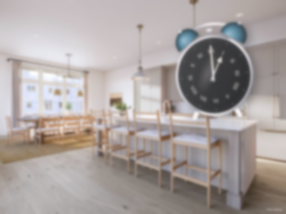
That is 1:00
